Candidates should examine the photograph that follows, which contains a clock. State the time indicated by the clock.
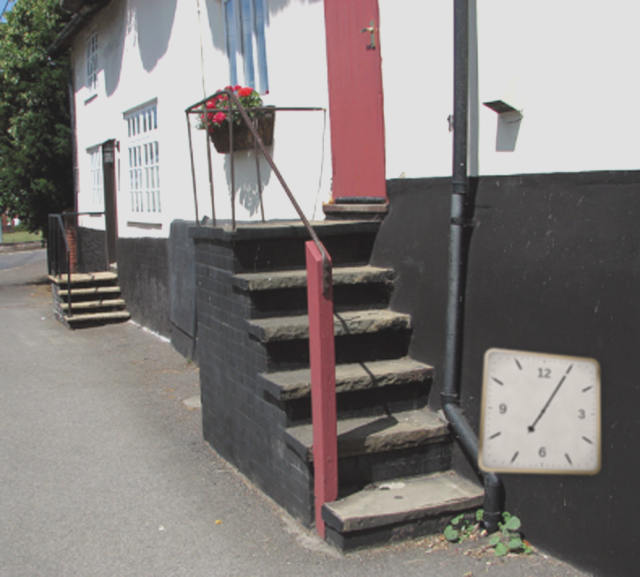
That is 7:05
